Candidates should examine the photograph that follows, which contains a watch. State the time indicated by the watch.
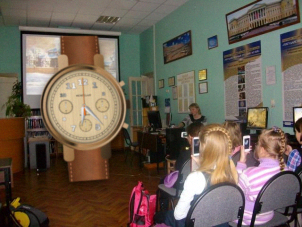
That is 6:23
